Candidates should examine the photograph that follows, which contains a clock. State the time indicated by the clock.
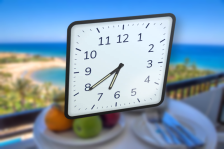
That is 6:39
